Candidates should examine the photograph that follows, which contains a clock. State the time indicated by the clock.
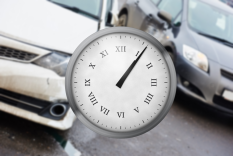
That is 1:06
